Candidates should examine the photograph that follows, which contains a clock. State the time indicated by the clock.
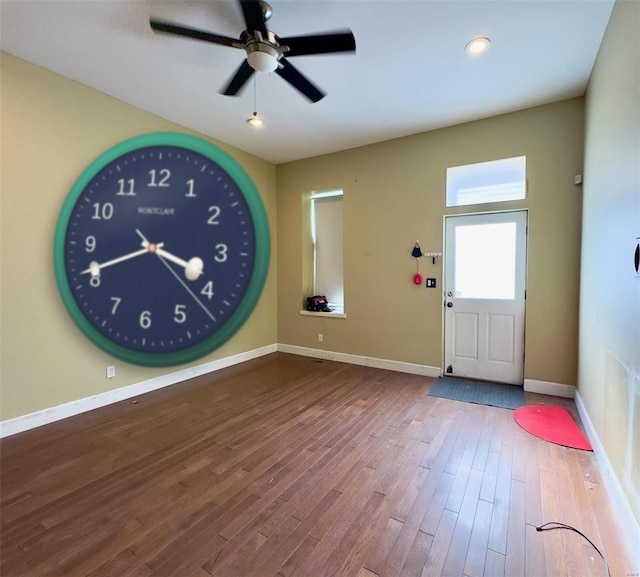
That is 3:41:22
